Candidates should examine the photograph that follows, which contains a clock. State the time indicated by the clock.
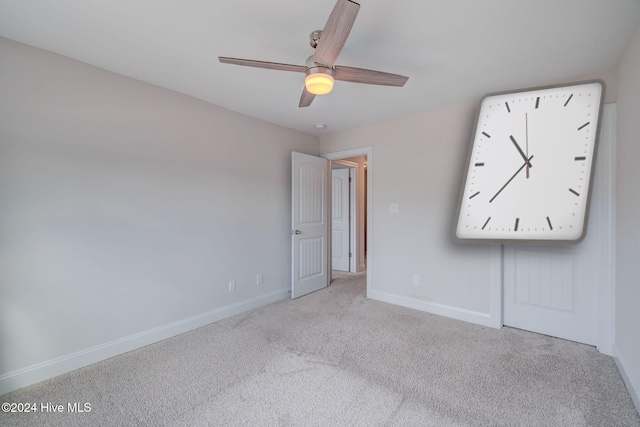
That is 10:36:58
